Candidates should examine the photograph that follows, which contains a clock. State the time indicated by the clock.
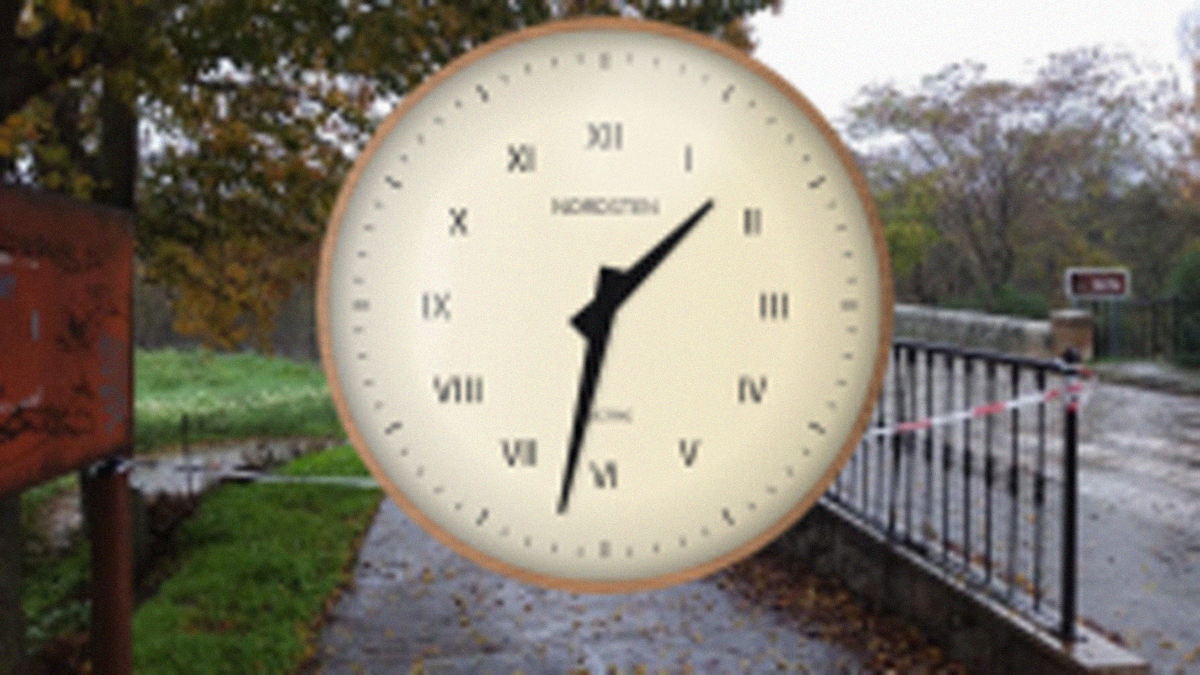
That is 1:32
